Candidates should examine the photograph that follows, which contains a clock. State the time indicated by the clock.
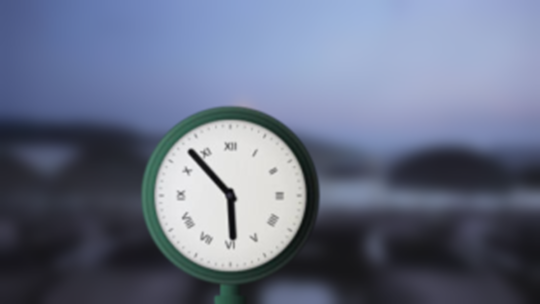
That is 5:53
